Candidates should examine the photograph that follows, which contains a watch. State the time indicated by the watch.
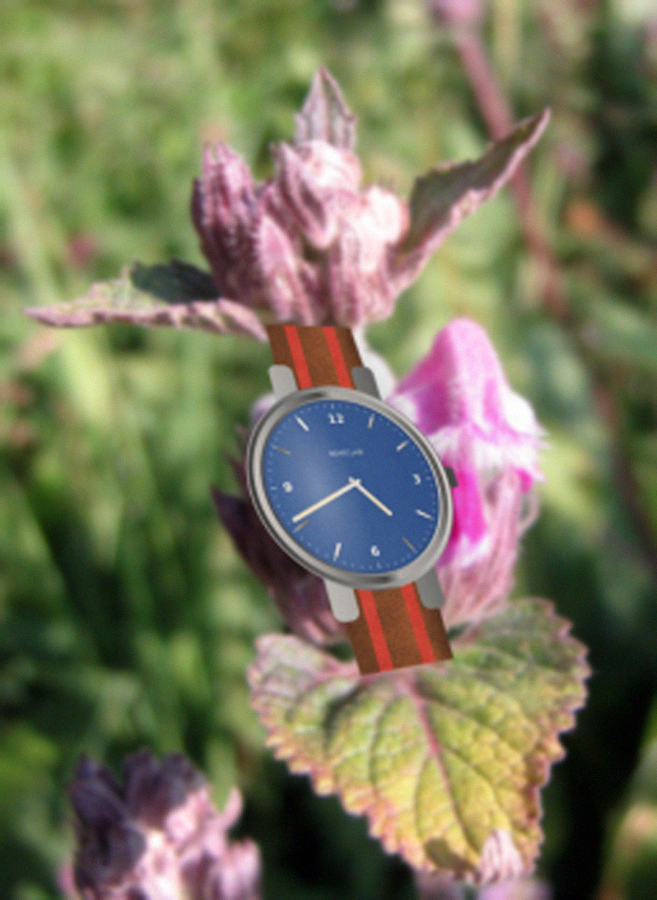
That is 4:41
